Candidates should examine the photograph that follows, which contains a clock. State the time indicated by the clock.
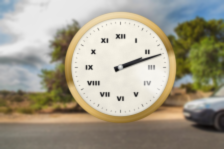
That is 2:12
